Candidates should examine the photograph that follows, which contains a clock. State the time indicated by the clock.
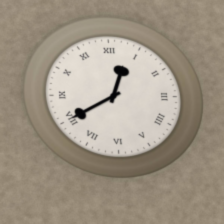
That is 12:40
